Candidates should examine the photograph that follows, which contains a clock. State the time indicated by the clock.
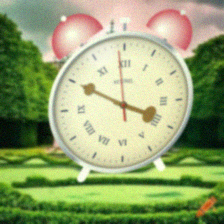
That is 3:49:59
